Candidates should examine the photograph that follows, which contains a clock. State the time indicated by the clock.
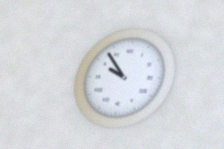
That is 9:53
